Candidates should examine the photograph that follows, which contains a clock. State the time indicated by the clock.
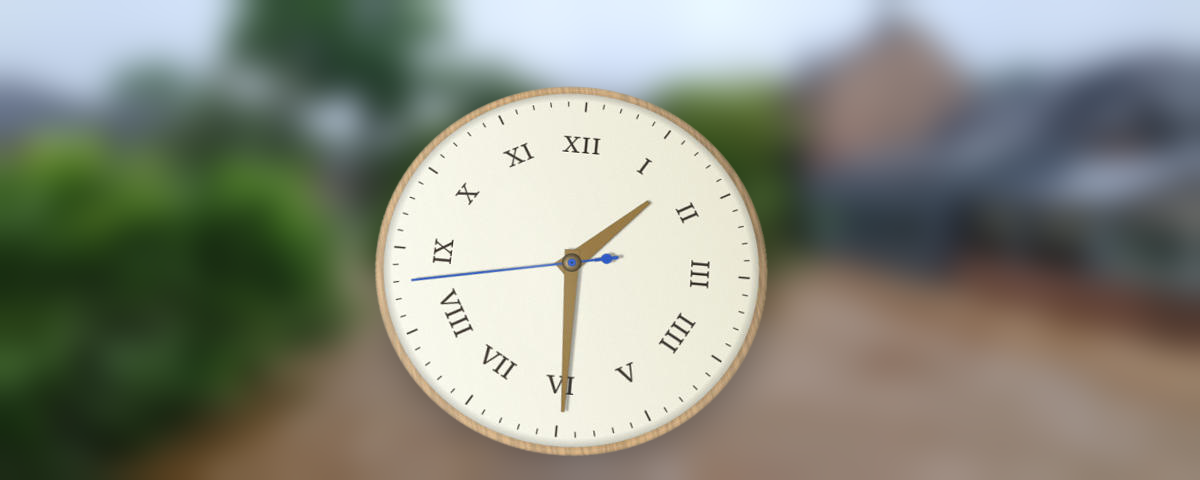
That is 1:29:43
